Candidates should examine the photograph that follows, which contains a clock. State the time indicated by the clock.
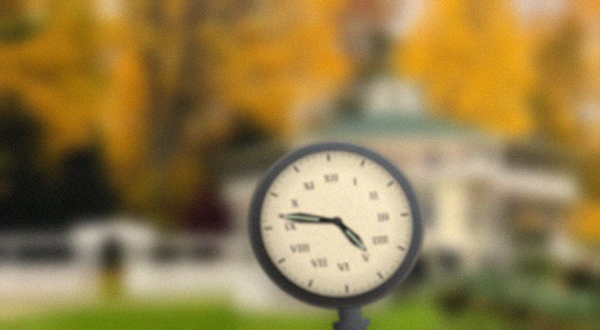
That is 4:47
